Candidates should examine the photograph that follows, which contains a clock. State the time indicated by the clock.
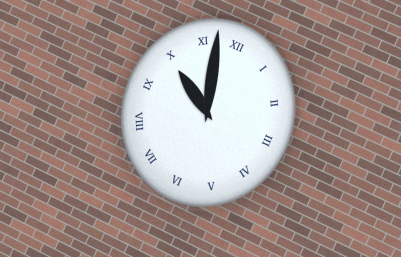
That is 9:57
